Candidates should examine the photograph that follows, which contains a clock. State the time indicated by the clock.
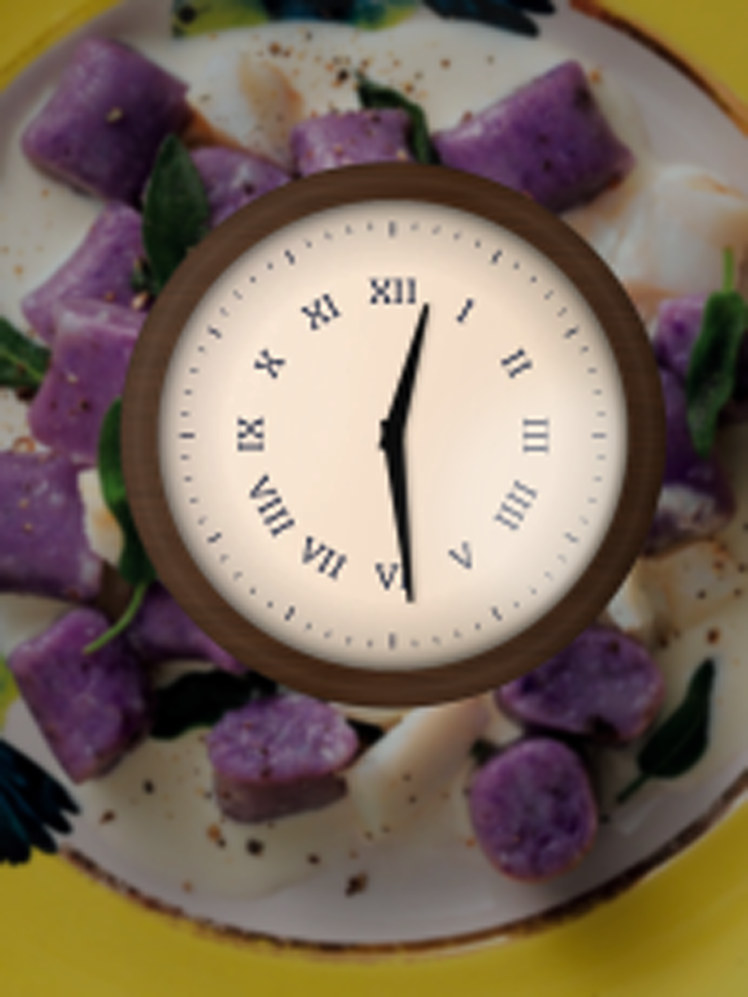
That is 12:29
